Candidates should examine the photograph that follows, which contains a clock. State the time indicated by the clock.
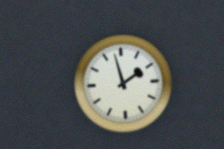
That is 1:58
